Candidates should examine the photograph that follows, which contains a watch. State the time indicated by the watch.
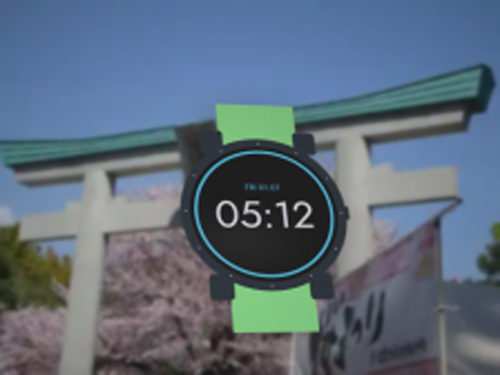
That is 5:12
